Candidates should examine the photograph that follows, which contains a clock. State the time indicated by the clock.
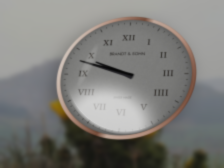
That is 9:48
